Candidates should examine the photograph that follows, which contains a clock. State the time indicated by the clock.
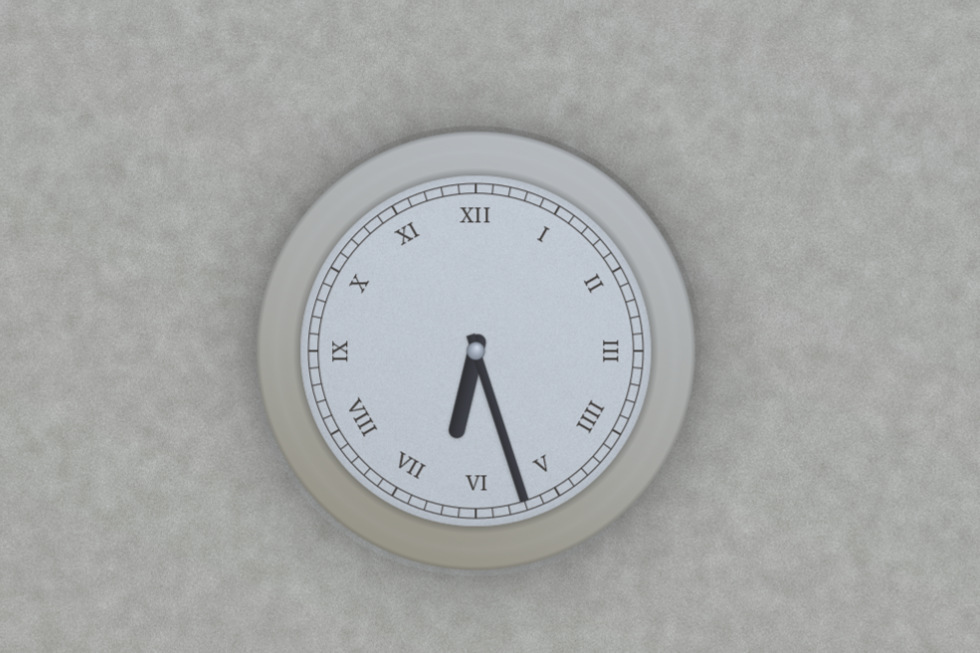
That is 6:27
